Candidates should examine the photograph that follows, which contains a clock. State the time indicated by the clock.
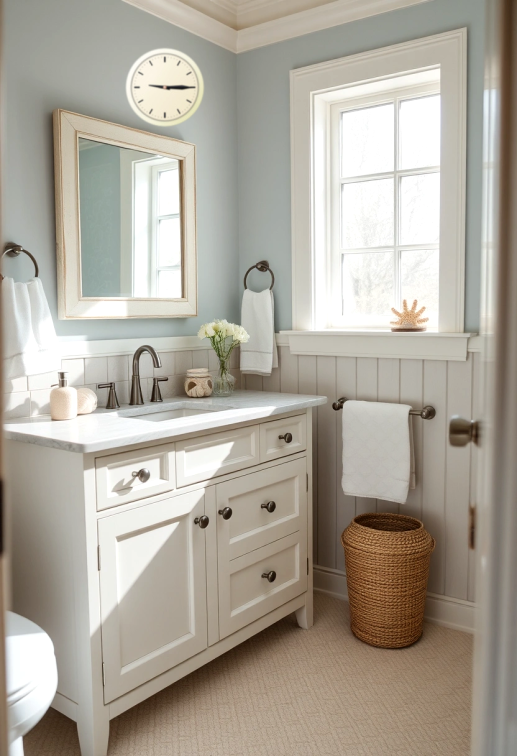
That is 9:15
